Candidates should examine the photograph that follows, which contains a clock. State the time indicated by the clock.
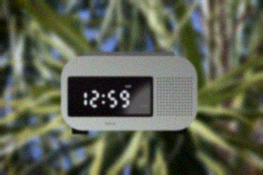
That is 12:59
